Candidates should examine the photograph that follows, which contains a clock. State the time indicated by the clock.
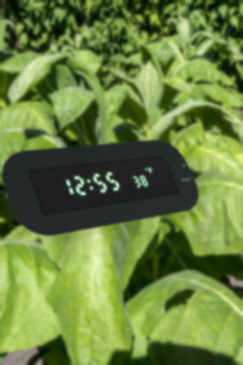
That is 12:55
